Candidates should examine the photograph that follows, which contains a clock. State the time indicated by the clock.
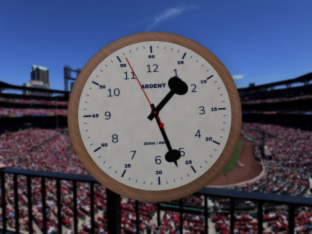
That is 1:26:56
